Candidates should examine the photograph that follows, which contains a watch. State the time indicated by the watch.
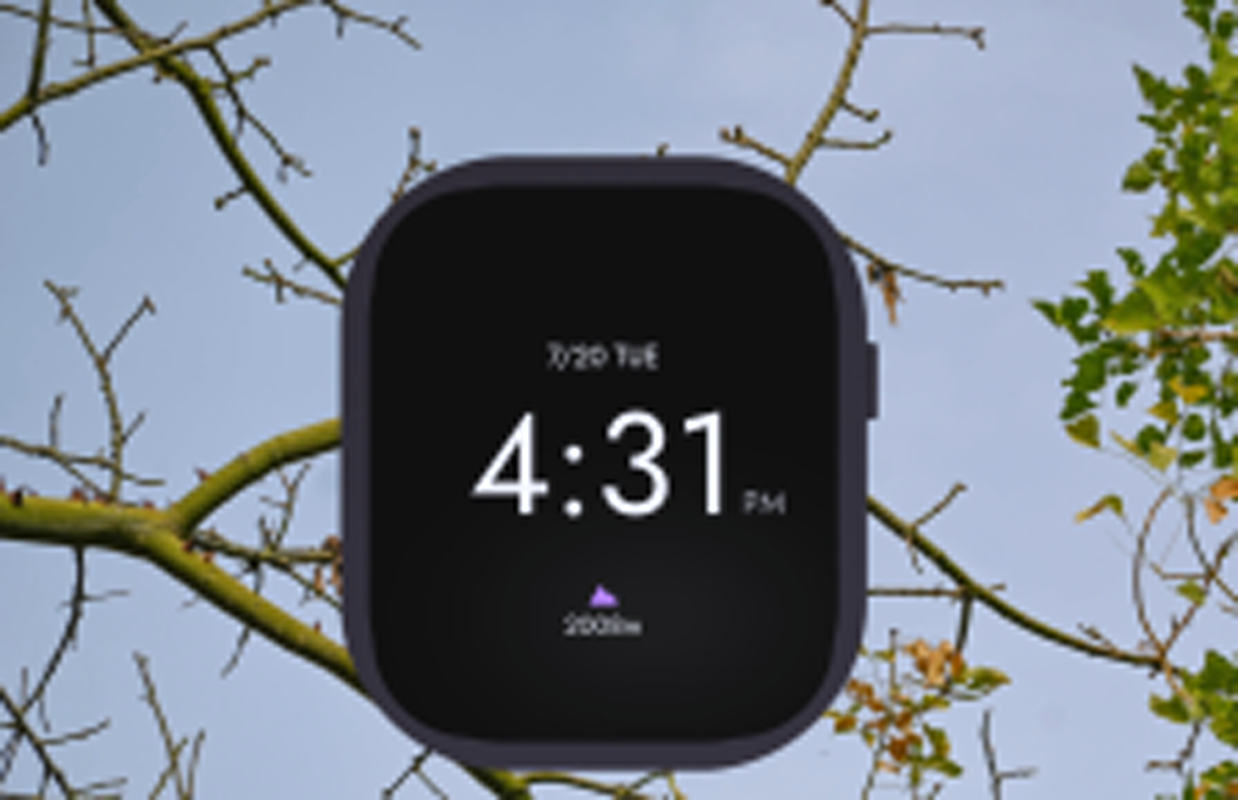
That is 4:31
